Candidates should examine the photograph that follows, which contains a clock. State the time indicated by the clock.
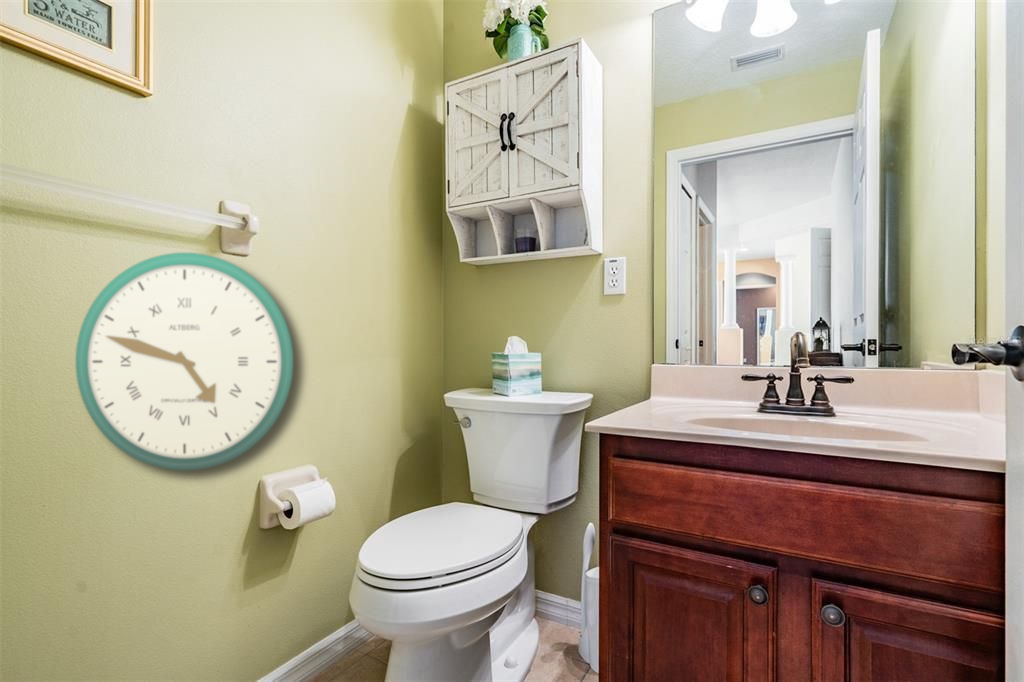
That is 4:48
